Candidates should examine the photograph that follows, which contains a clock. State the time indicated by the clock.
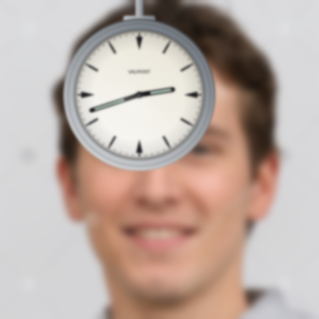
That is 2:42
